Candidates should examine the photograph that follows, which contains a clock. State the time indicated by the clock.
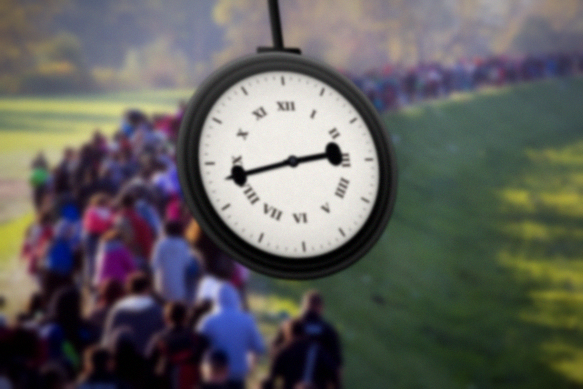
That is 2:43
